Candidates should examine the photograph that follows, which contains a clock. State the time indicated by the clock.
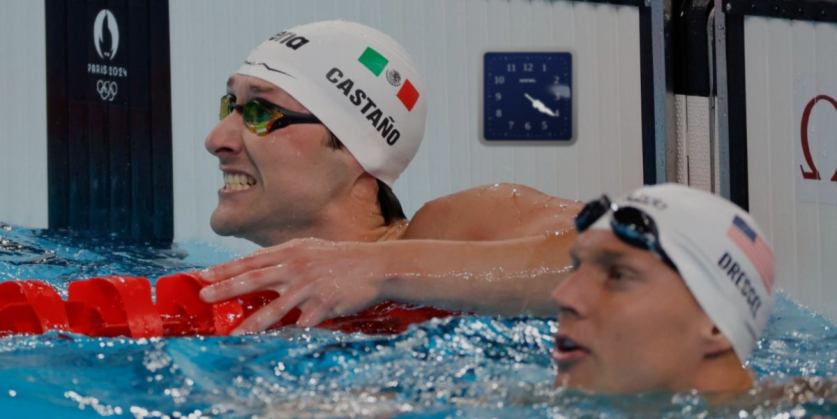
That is 4:21
